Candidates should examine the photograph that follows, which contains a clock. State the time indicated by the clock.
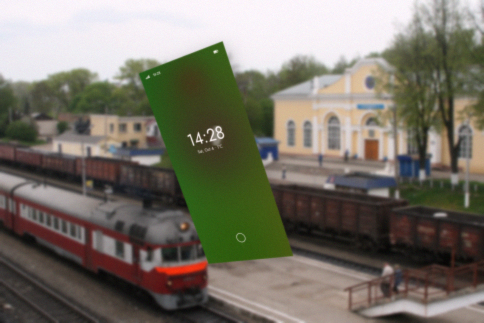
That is 14:28
